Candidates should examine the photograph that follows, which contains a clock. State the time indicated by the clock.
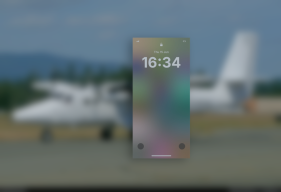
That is 16:34
